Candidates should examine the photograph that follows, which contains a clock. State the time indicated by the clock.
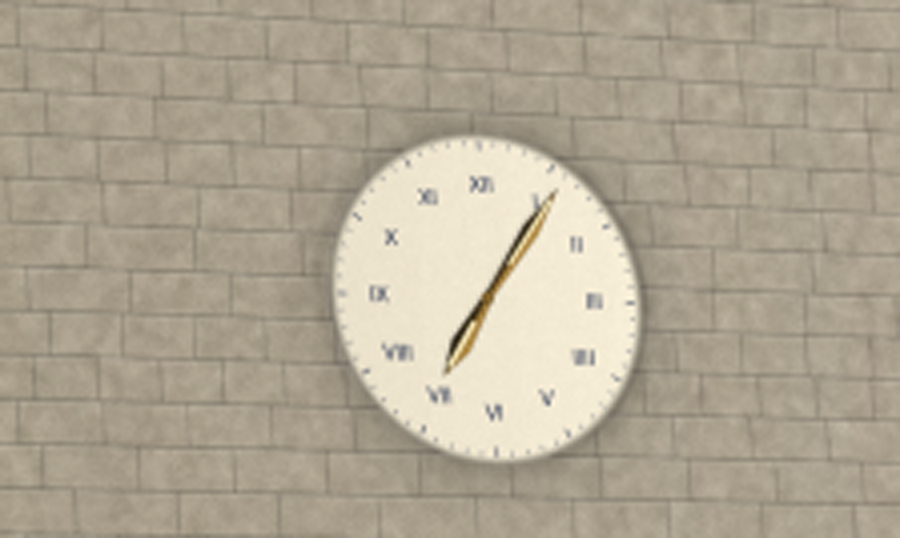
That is 7:06
